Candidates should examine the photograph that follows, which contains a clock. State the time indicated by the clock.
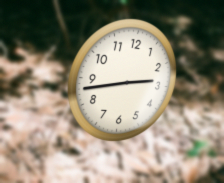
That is 2:43
